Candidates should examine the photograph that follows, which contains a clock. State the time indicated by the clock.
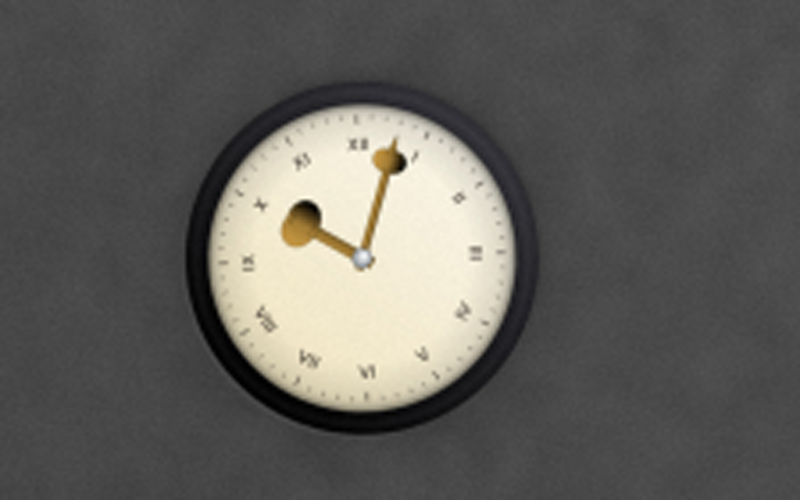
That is 10:03
